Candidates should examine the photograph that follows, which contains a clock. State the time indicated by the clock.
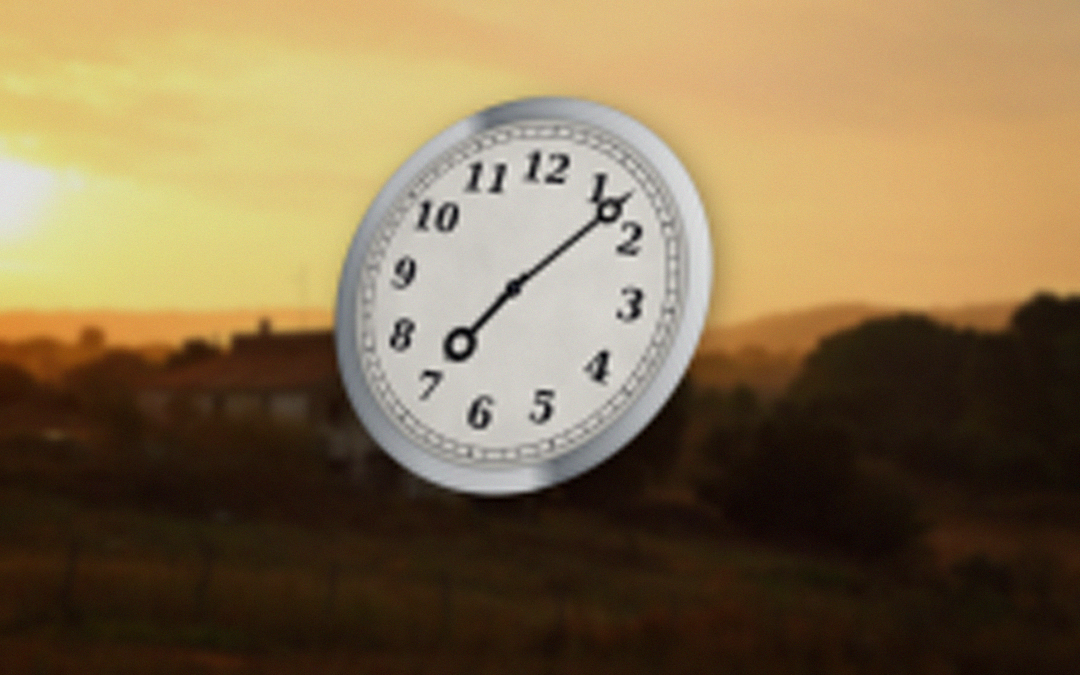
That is 7:07
